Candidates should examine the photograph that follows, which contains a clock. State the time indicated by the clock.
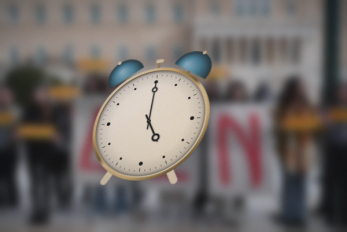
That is 5:00
